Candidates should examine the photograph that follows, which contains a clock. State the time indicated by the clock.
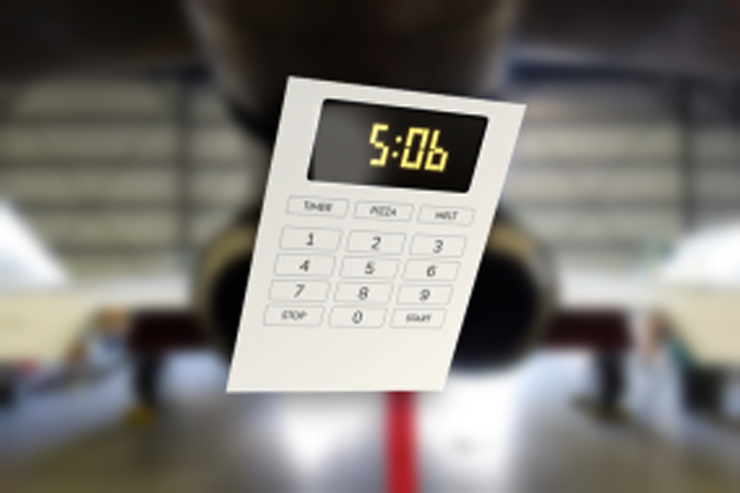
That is 5:06
